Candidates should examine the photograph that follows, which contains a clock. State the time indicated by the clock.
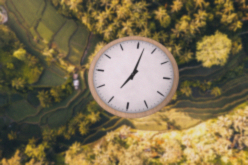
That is 7:02
